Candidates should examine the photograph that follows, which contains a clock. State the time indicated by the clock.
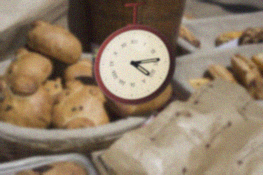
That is 4:14
